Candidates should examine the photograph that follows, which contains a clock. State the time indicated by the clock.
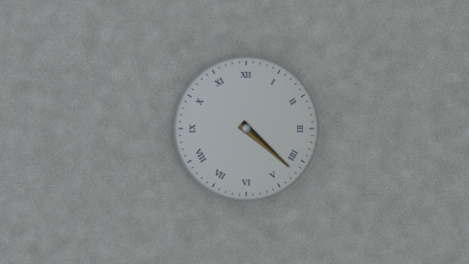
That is 4:22
